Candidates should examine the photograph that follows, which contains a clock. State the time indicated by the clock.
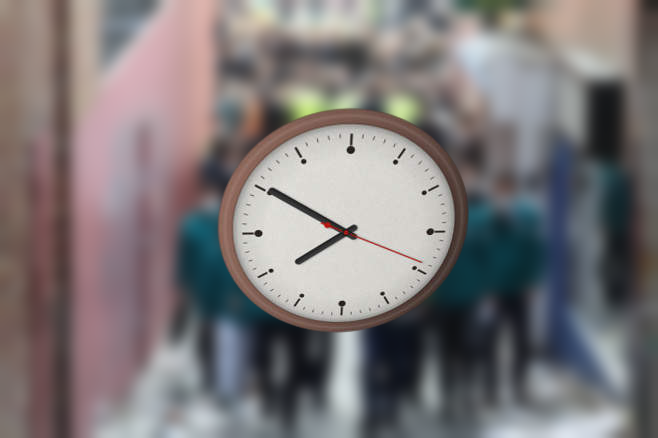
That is 7:50:19
